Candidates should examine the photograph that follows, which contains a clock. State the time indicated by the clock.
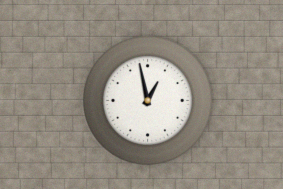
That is 12:58
